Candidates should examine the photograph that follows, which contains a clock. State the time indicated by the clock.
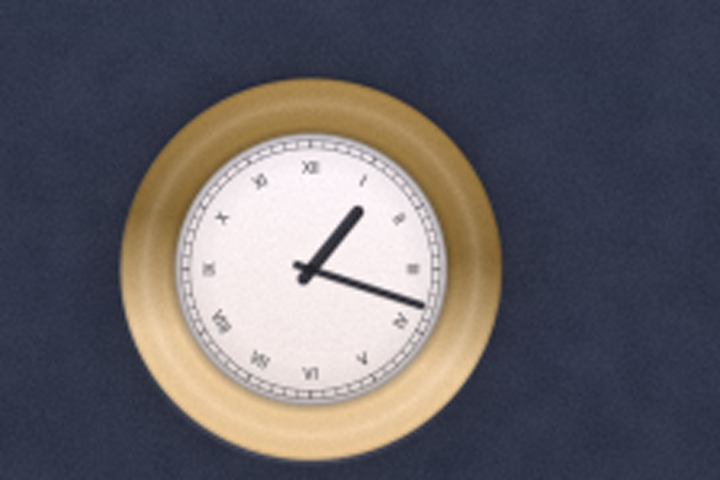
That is 1:18
